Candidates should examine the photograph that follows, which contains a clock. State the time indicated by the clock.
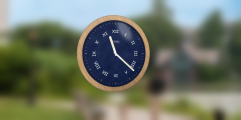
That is 11:22
